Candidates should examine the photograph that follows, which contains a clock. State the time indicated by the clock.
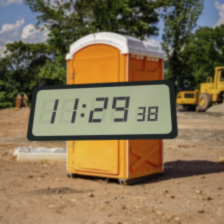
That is 11:29:38
